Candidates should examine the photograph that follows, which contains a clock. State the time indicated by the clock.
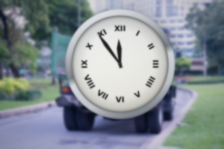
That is 11:54
